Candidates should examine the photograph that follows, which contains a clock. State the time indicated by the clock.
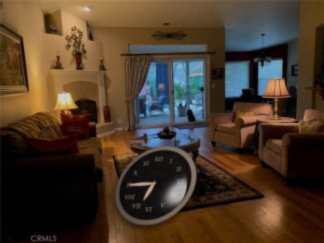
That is 6:45
